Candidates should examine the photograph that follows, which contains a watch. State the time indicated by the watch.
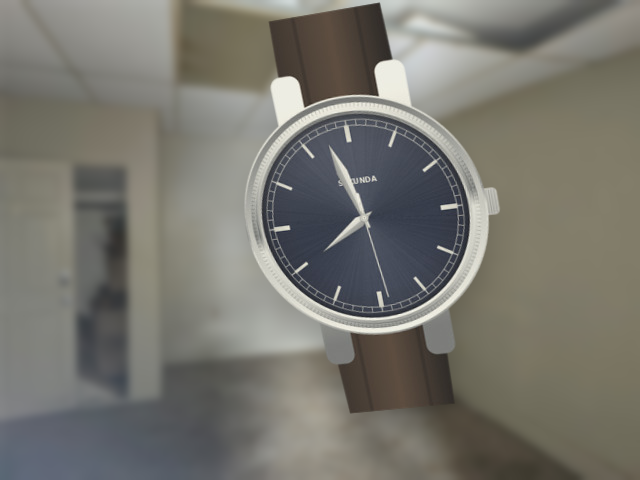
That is 7:57:29
